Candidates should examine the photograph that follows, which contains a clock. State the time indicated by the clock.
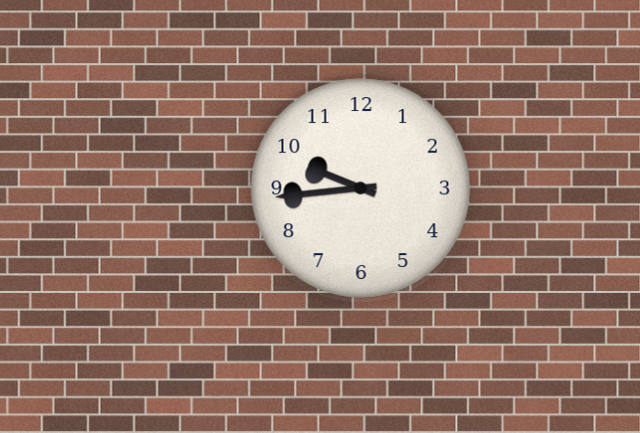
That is 9:44
